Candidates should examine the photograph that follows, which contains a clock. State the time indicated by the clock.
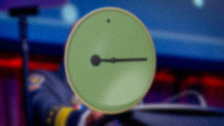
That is 9:16
